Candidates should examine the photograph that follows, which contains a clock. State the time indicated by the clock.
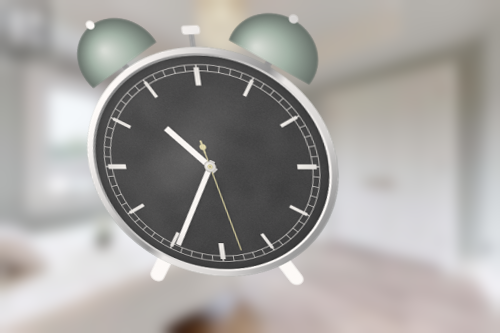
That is 10:34:28
